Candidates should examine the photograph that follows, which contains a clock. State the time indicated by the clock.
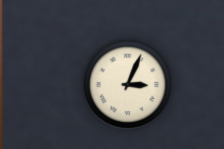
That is 3:04
